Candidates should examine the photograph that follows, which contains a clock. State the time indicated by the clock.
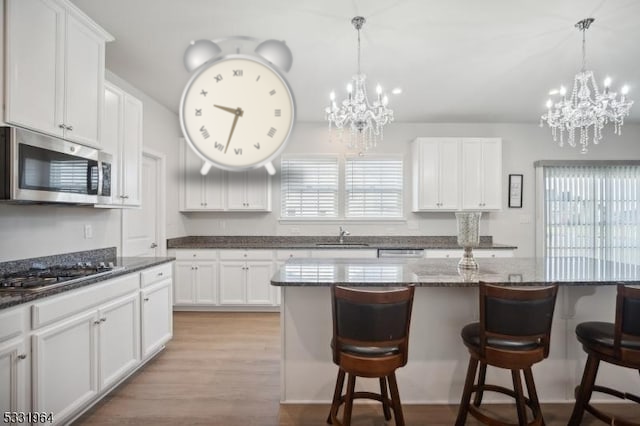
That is 9:33
